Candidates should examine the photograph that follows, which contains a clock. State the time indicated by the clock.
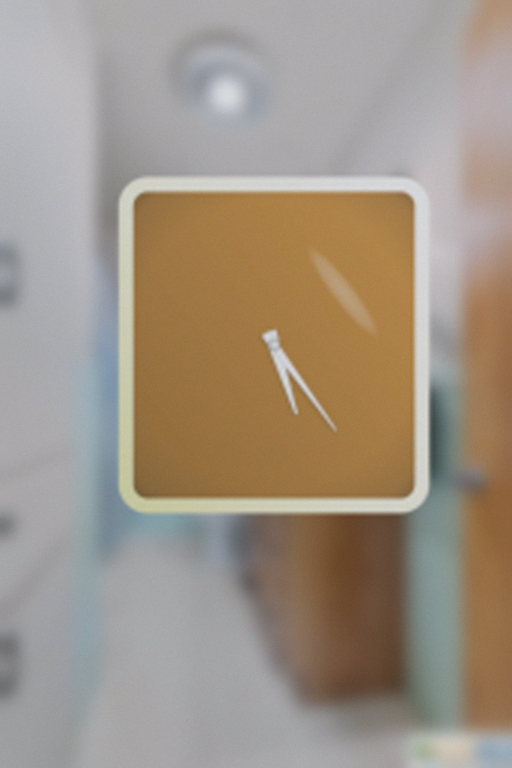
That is 5:24
